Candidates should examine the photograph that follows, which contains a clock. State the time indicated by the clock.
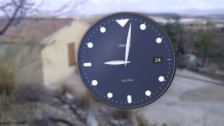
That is 9:02
